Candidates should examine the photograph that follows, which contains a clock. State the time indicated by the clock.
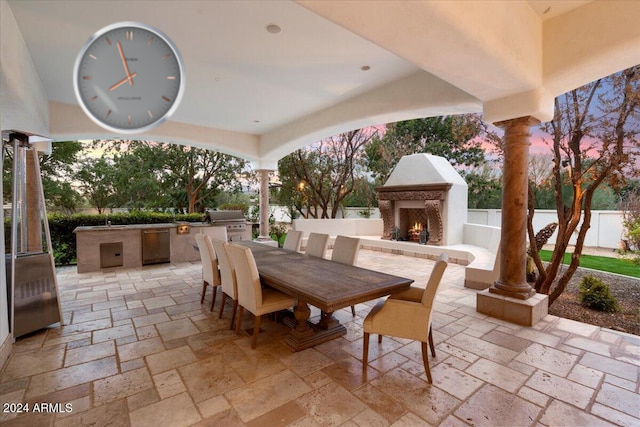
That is 7:57
